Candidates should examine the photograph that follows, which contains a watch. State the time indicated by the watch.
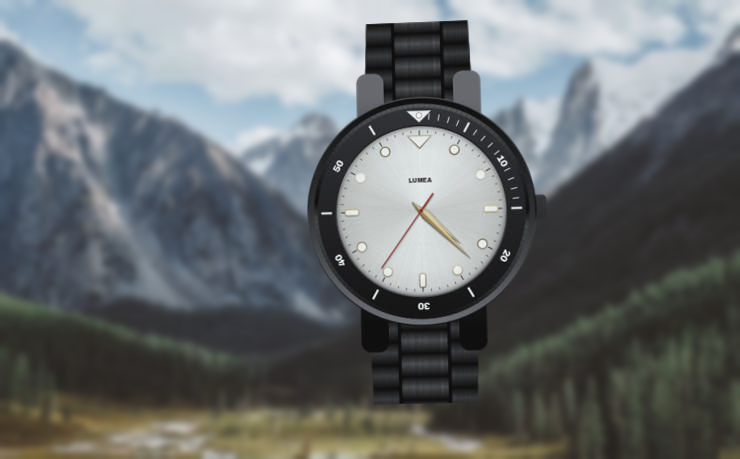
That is 4:22:36
